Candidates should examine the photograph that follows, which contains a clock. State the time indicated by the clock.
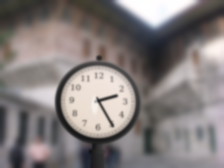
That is 2:25
